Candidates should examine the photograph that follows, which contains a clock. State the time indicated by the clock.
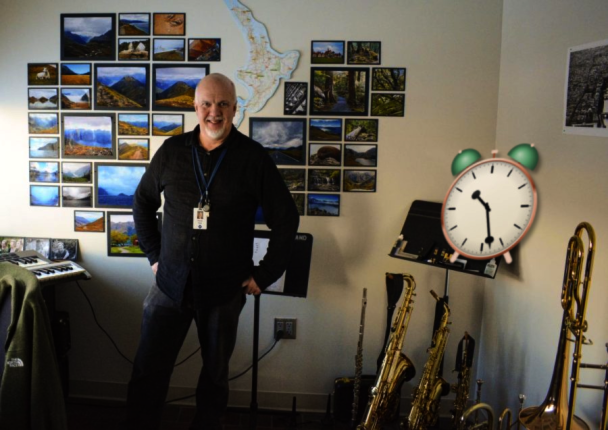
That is 10:28
